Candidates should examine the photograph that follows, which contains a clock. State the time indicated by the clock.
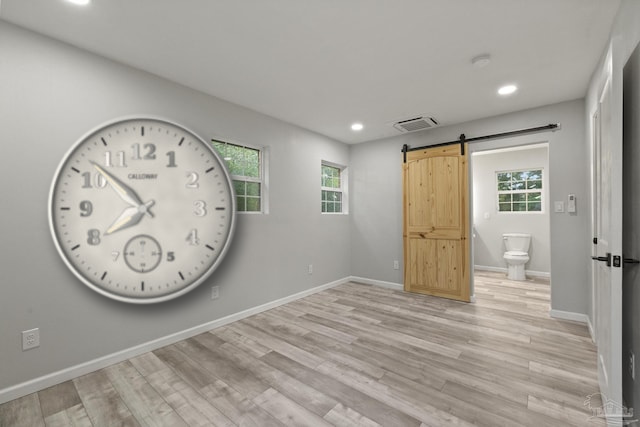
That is 7:52
